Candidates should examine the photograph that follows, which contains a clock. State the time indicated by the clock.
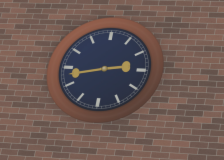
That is 2:43
